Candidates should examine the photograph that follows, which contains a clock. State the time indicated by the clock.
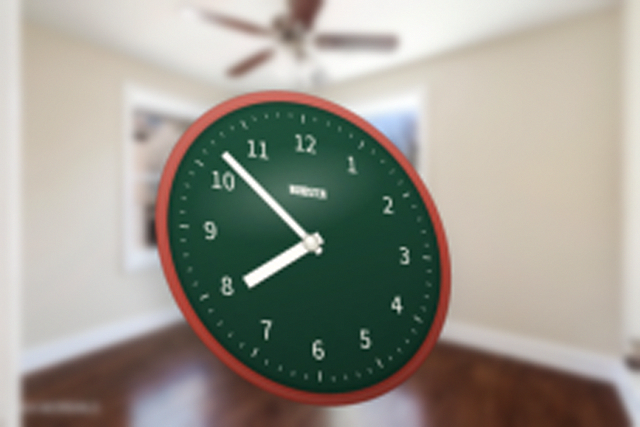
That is 7:52
